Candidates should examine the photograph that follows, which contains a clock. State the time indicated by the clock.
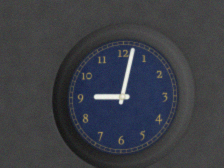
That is 9:02
